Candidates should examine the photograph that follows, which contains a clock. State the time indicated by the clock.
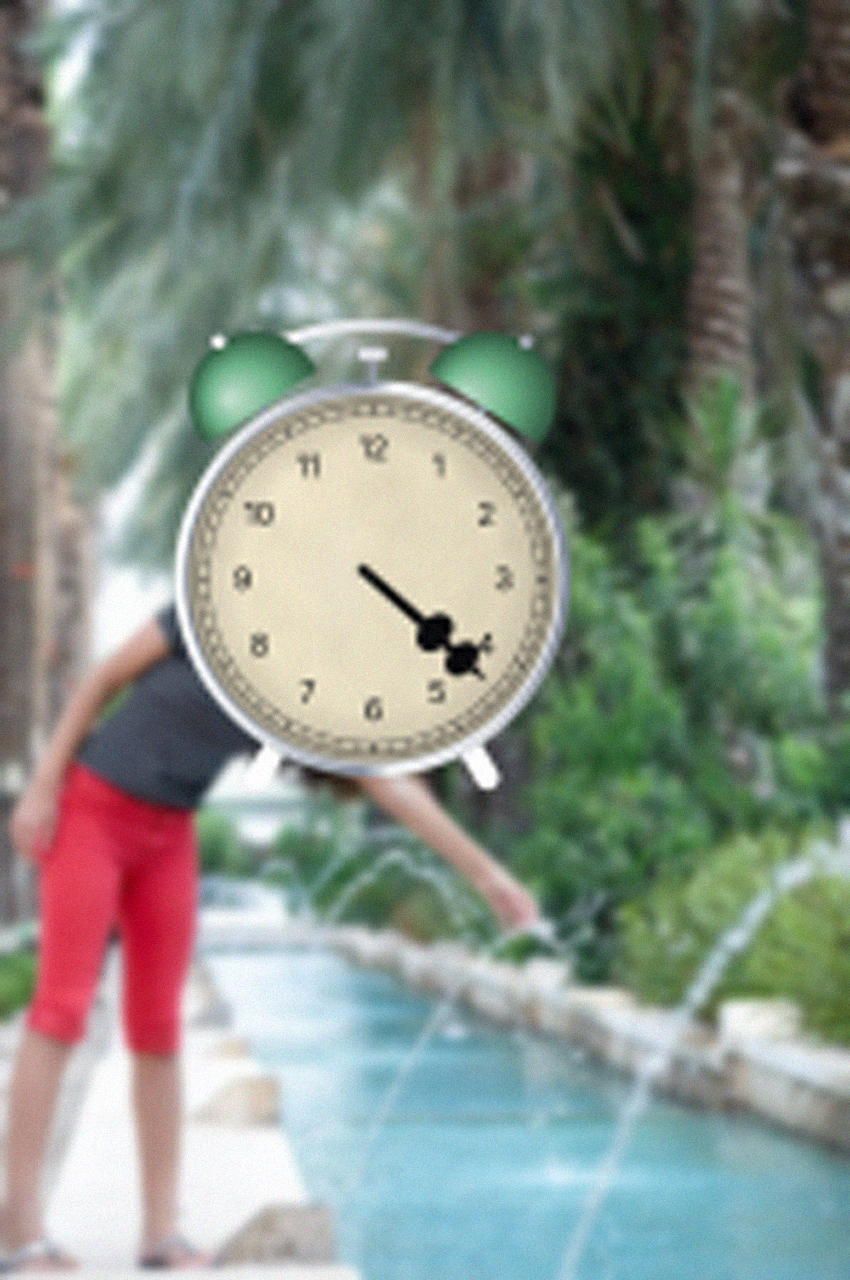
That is 4:22
